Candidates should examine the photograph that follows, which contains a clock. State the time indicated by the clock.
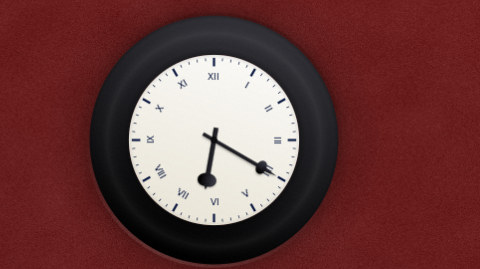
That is 6:20
